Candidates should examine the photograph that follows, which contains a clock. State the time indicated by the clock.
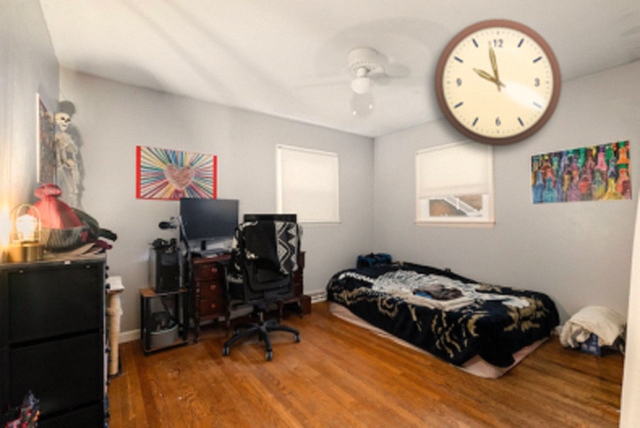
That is 9:58
